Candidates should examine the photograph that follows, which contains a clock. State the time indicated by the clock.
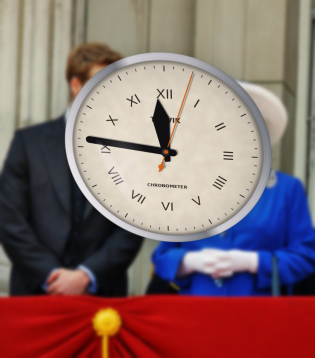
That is 11:46:03
